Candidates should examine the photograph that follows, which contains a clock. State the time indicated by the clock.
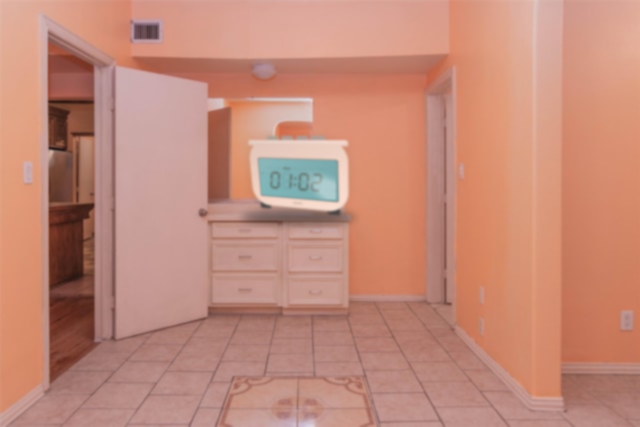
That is 1:02
